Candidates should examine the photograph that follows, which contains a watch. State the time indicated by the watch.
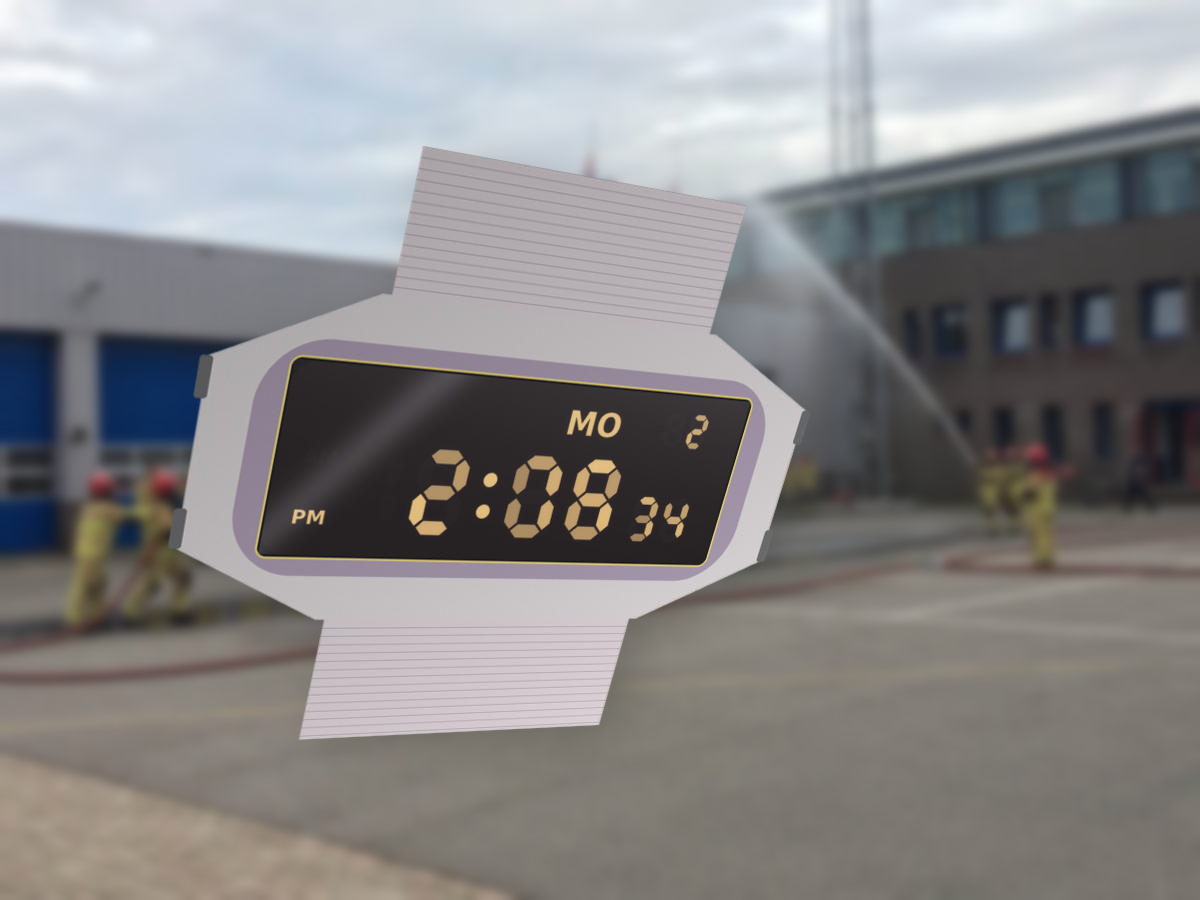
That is 2:08:34
